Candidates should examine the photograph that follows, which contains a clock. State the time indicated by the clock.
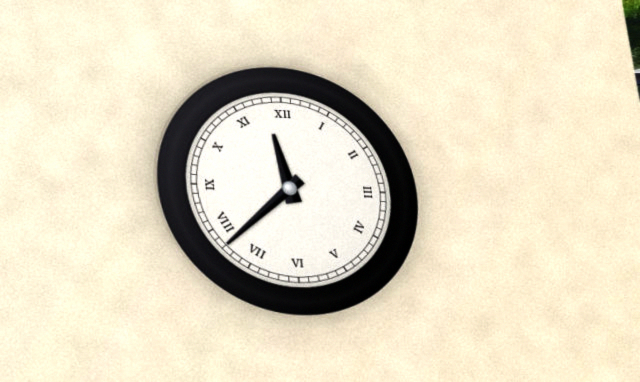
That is 11:38
